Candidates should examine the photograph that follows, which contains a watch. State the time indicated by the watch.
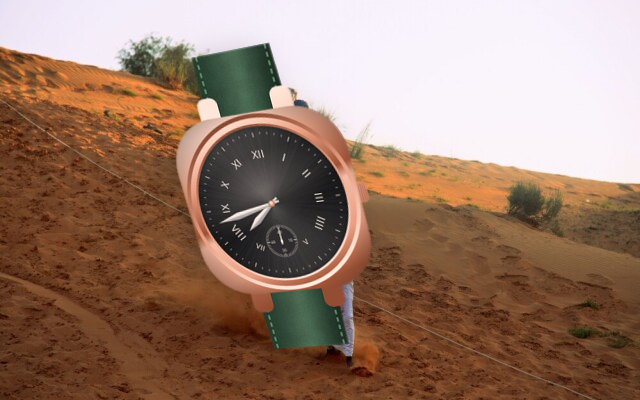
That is 7:43
